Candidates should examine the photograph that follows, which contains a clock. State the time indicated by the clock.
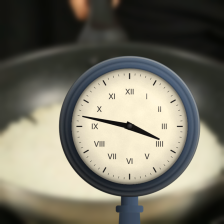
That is 3:47
